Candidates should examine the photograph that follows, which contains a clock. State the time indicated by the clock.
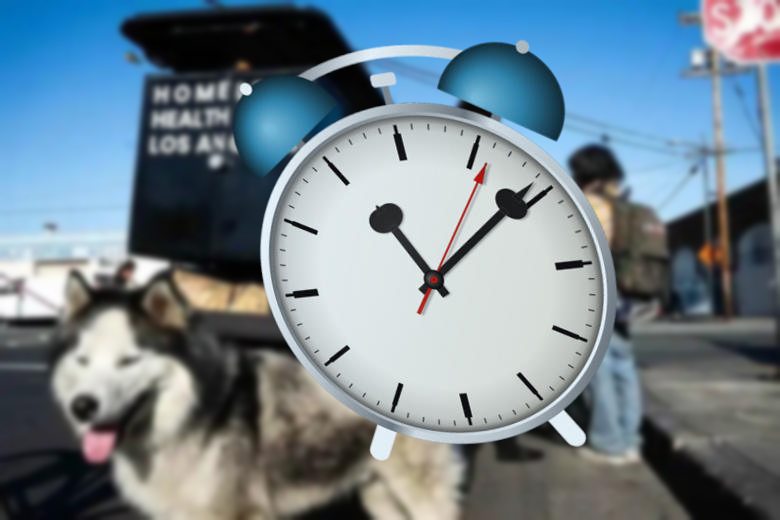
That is 11:09:06
